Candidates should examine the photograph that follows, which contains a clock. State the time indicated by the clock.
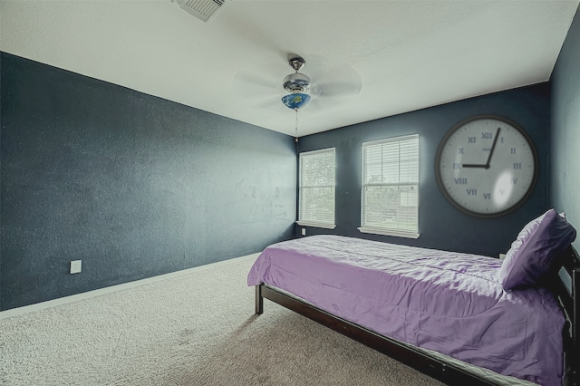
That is 9:03
